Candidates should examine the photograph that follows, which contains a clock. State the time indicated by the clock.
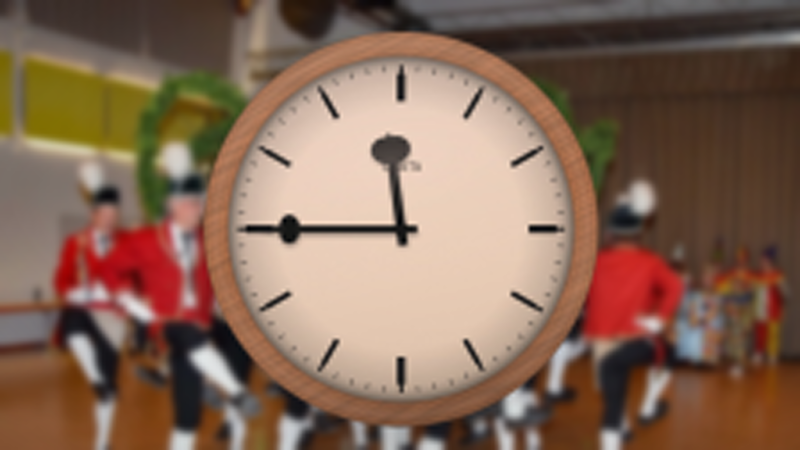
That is 11:45
